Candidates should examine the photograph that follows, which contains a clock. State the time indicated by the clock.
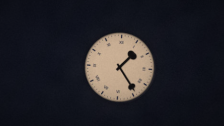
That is 1:24
